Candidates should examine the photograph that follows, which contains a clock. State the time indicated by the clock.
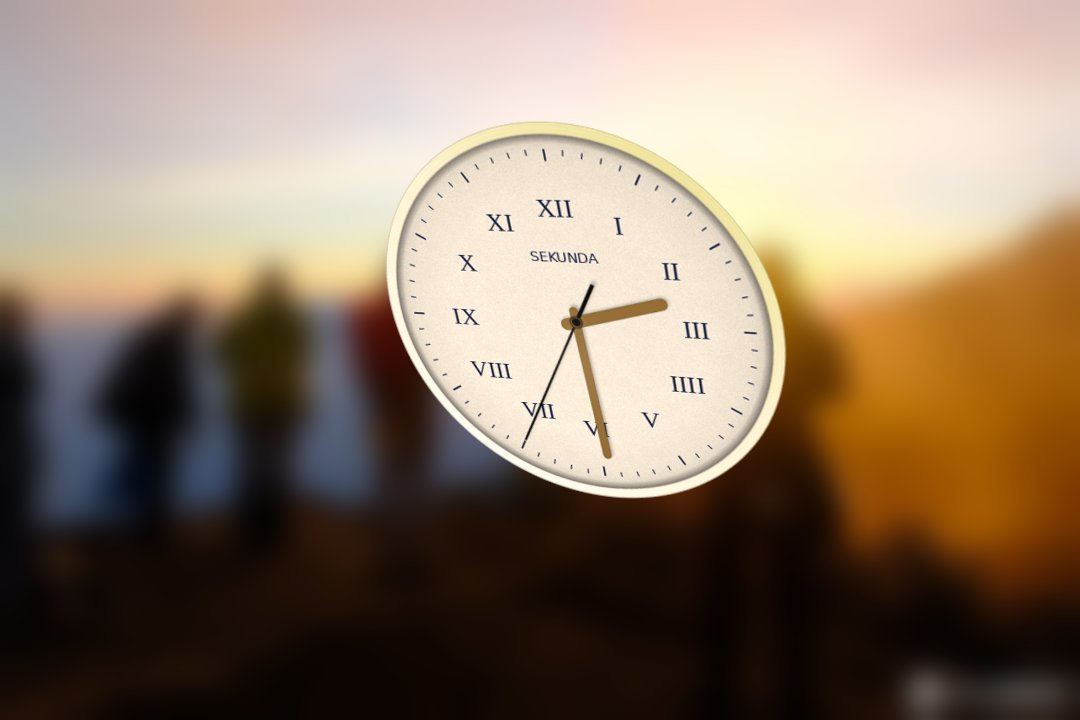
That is 2:29:35
